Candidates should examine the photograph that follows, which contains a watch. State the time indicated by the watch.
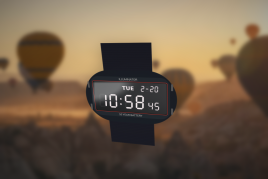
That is 10:58:45
